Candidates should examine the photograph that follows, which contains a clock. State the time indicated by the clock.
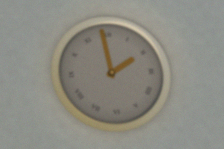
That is 1:59
